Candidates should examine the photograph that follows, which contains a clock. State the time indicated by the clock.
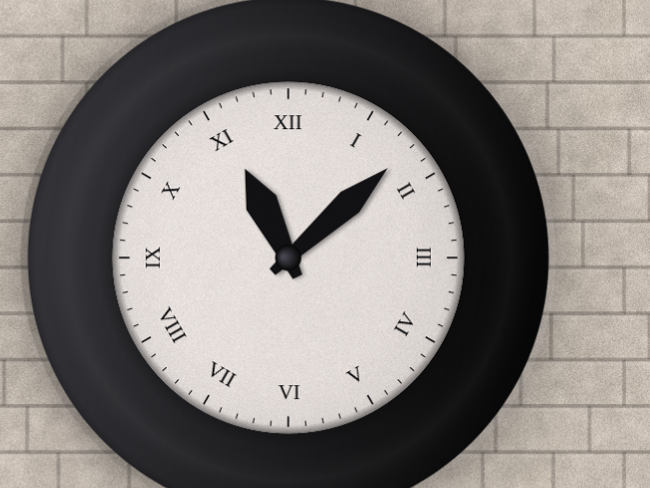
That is 11:08
